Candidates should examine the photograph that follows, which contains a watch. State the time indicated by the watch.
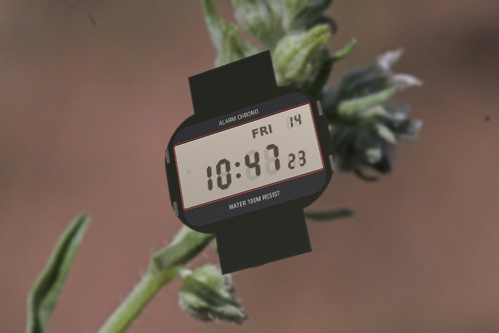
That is 10:47:23
